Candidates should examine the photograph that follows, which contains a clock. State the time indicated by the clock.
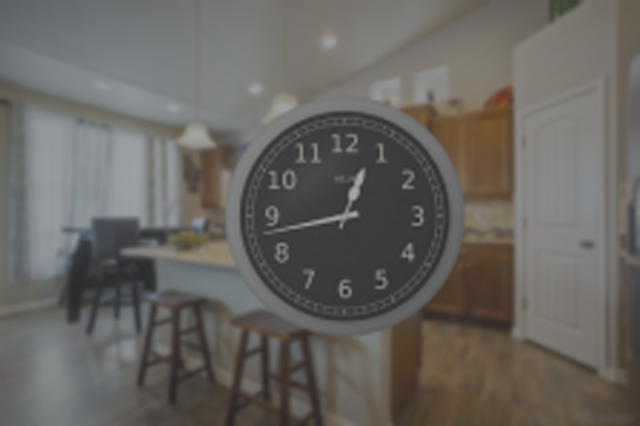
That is 12:43
